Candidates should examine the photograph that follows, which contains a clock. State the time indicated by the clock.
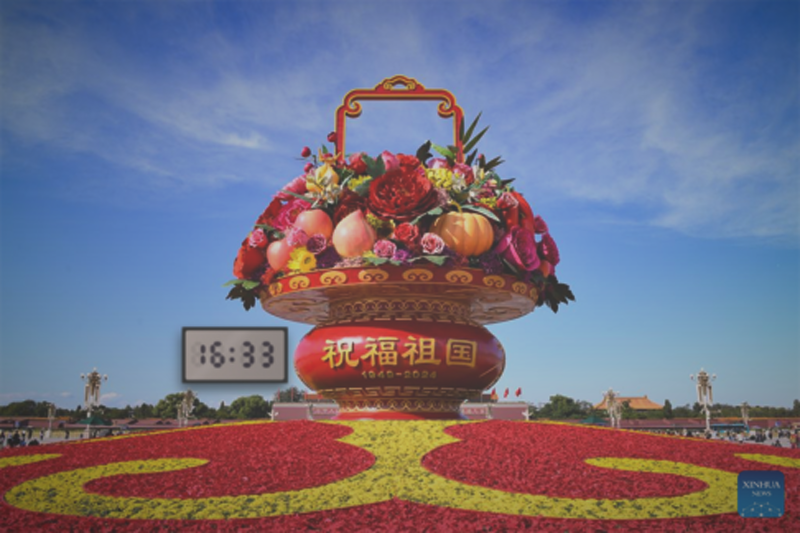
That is 16:33
